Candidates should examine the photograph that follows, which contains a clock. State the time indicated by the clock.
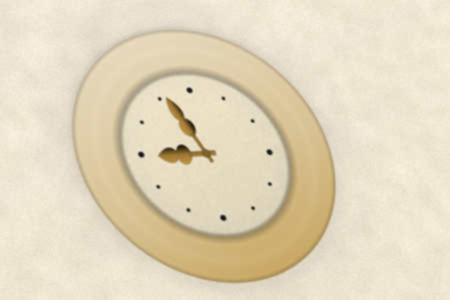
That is 8:56
